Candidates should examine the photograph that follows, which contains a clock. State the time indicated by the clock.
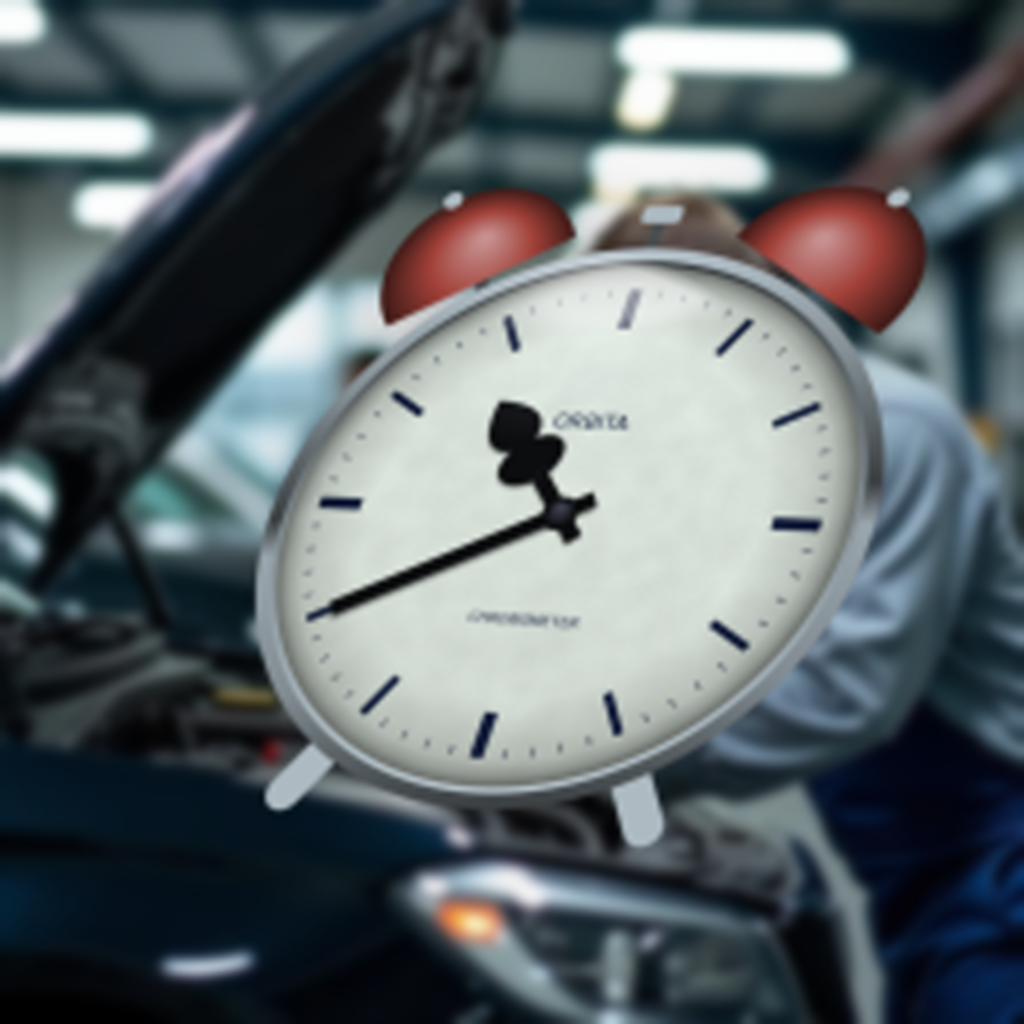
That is 10:40
